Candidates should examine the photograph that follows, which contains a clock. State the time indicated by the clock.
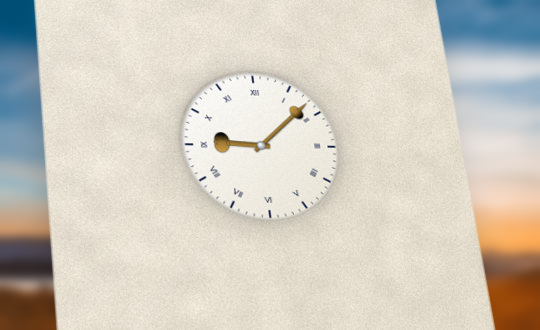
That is 9:08
